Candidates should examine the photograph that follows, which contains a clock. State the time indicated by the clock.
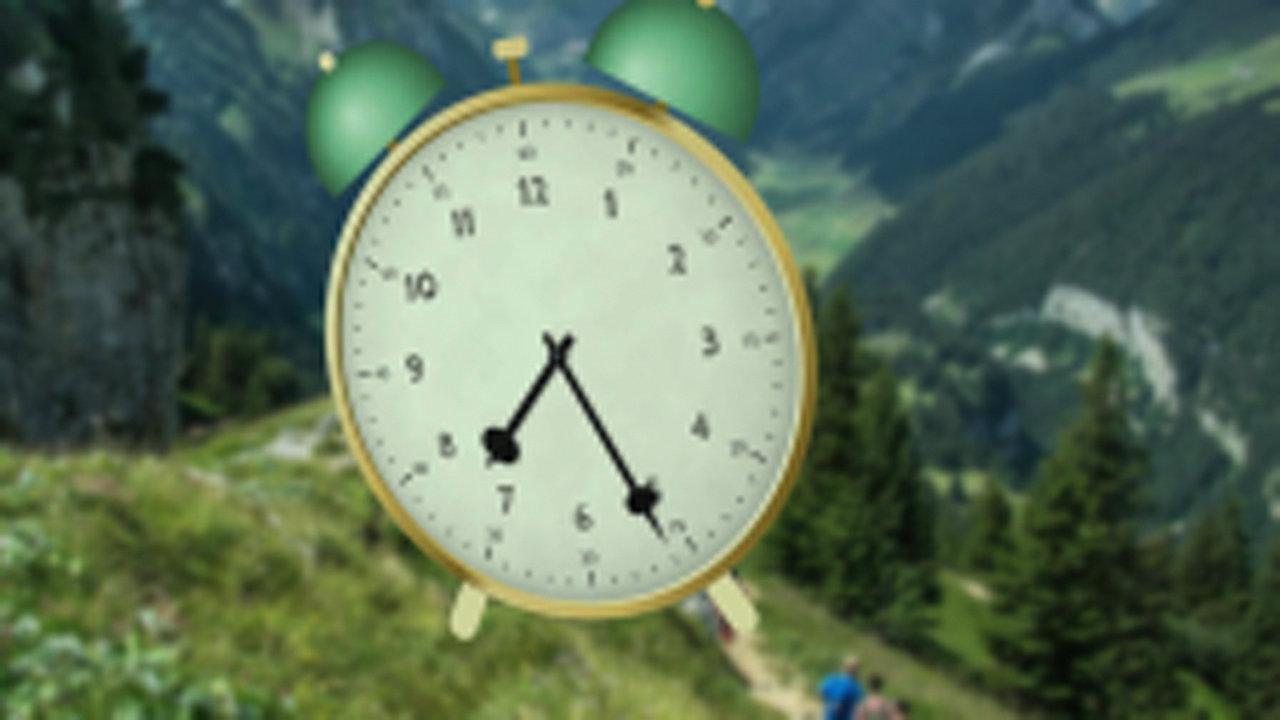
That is 7:26
